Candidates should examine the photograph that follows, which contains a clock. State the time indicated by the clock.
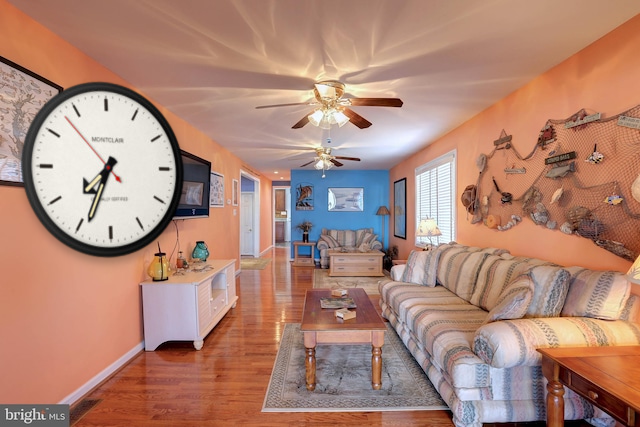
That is 7:33:53
